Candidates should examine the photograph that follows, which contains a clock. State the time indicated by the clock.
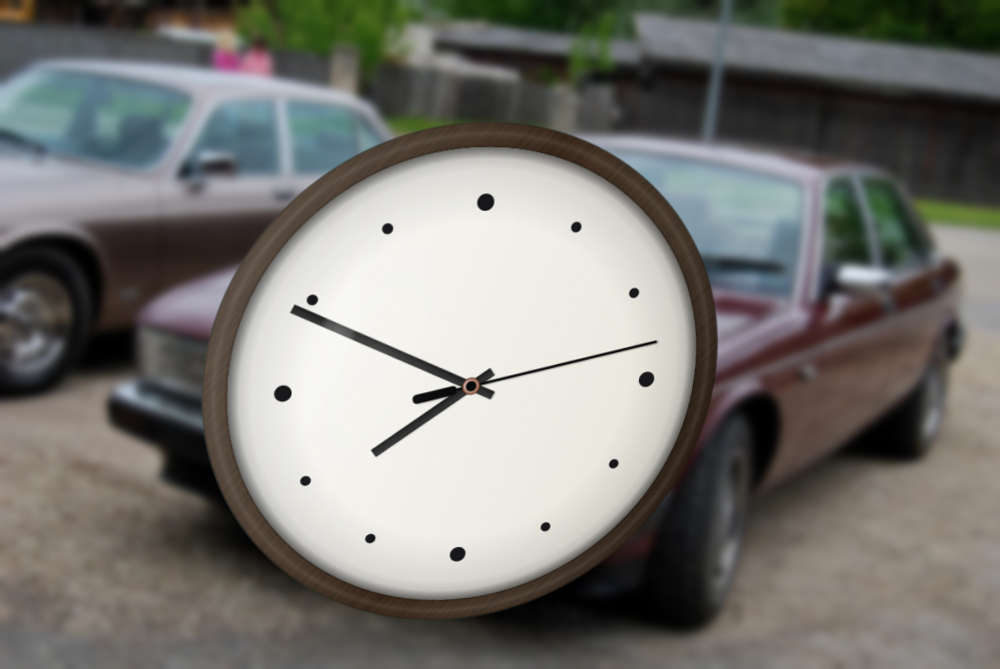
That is 7:49:13
